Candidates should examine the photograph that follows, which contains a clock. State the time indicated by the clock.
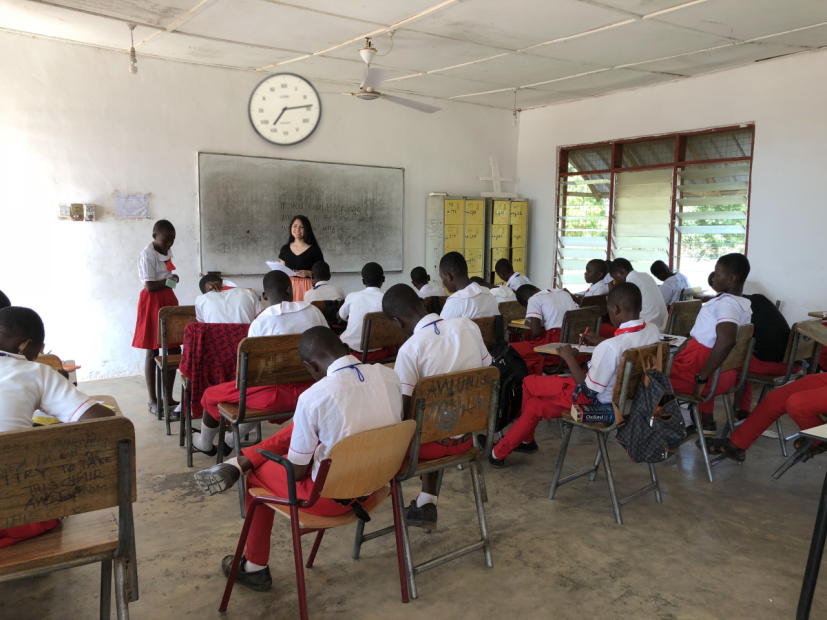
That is 7:14
